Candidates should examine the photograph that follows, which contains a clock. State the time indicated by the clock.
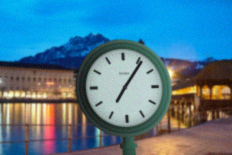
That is 7:06
